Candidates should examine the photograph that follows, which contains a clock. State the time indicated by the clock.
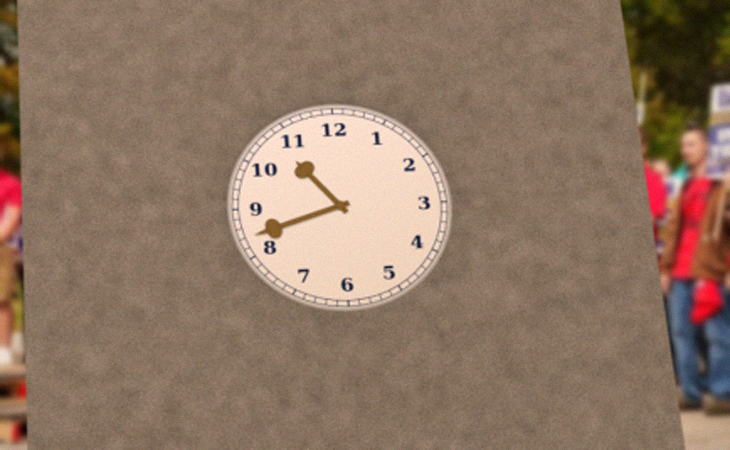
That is 10:42
